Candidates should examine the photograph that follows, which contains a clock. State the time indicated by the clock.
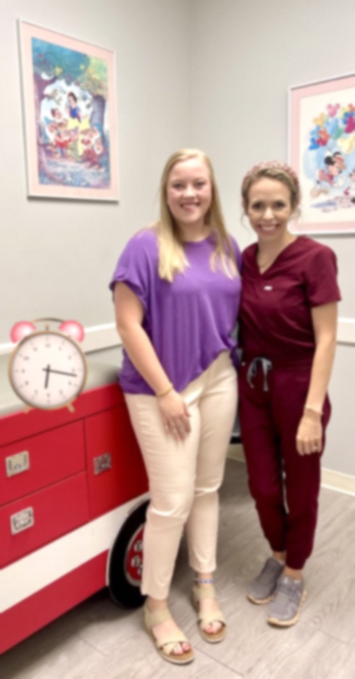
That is 6:17
